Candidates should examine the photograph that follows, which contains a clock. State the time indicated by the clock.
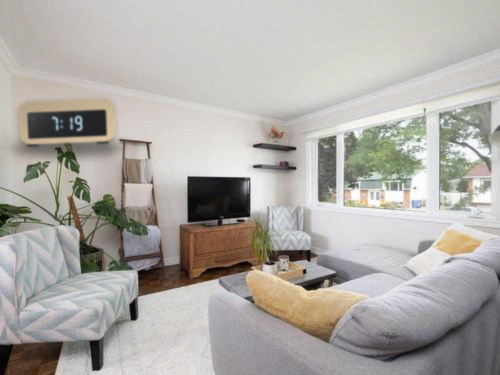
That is 7:19
